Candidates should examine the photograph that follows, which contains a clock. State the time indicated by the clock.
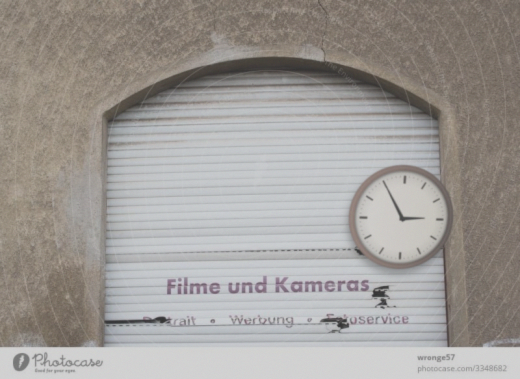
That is 2:55
